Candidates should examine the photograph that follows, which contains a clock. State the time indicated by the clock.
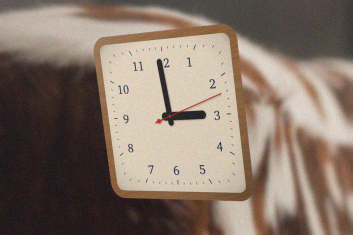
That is 2:59:12
